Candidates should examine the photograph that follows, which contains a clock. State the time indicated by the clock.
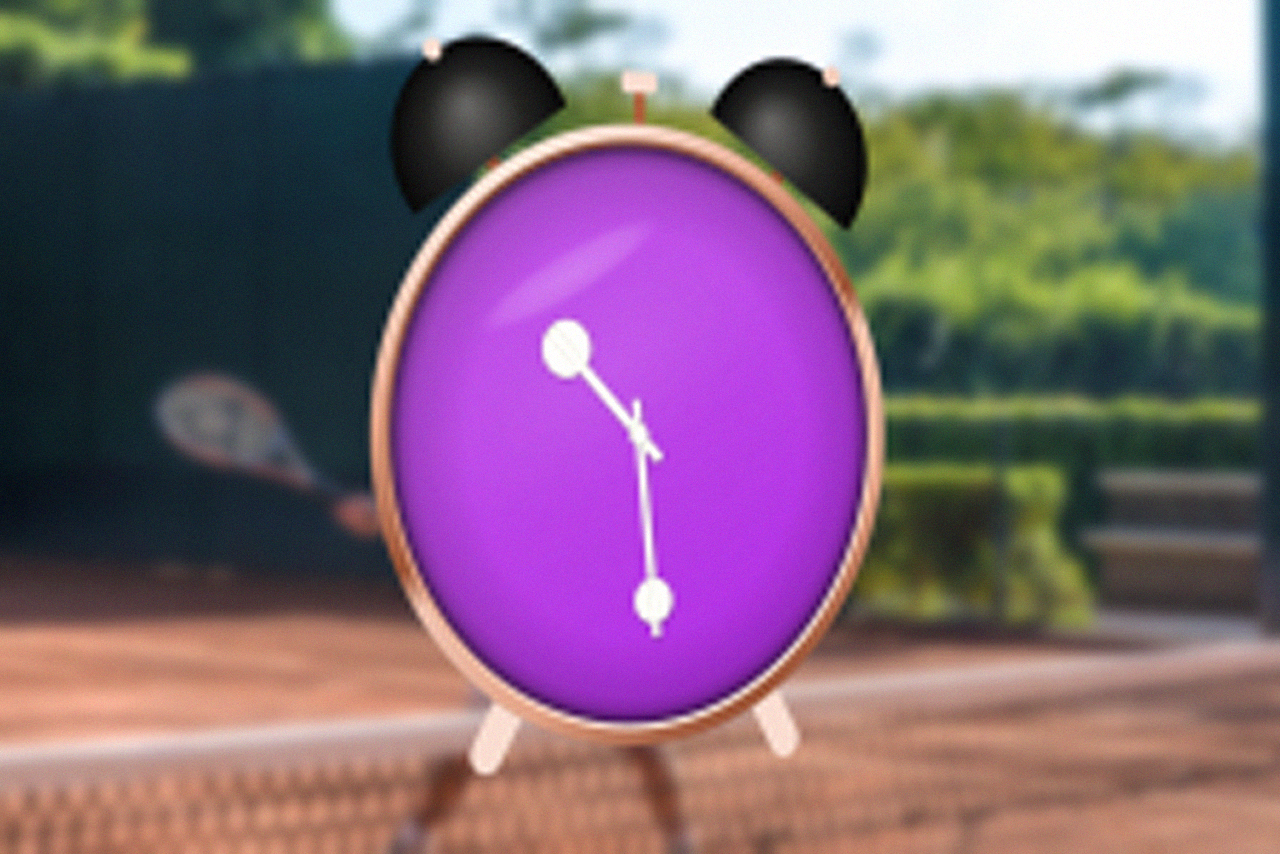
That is 10:29
